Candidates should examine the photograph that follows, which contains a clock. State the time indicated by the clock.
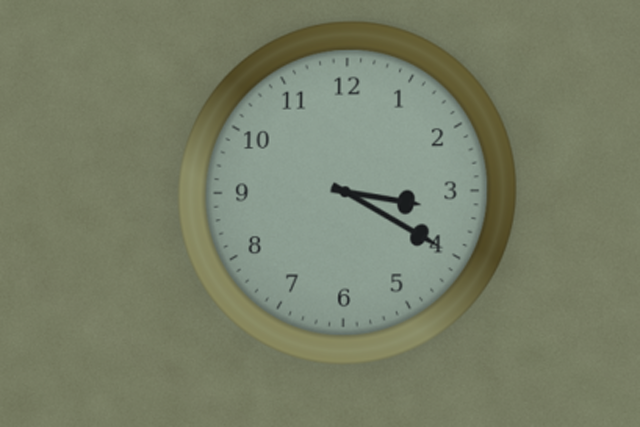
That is 3:20
